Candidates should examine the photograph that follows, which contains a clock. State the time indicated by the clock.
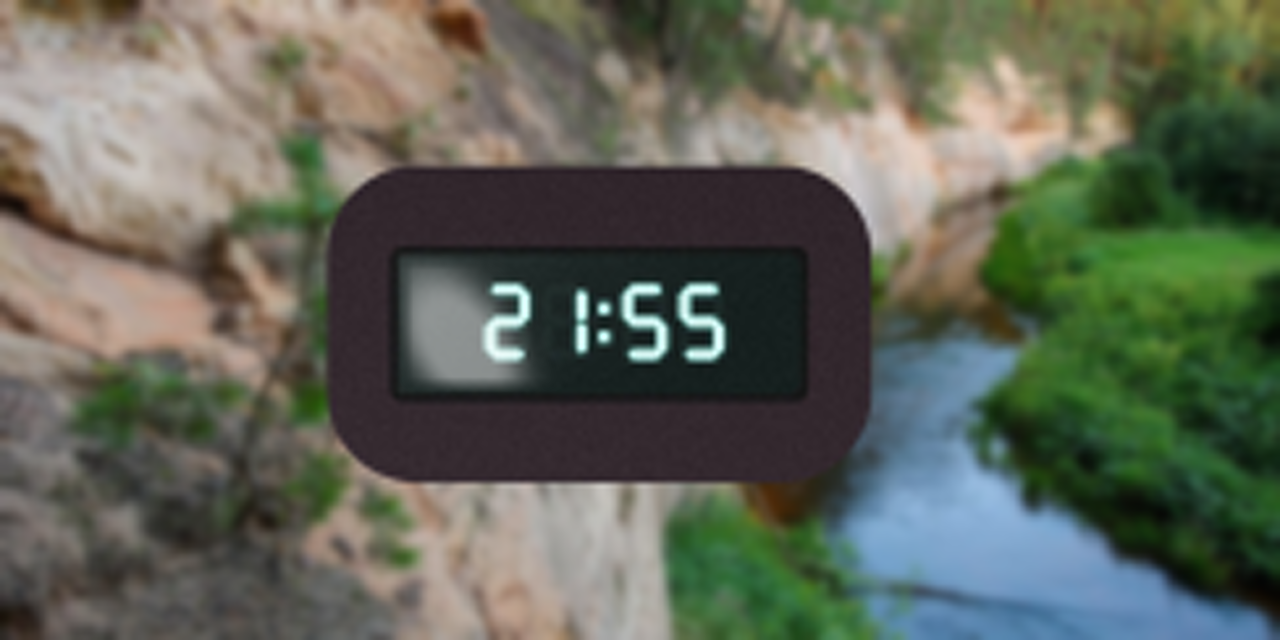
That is 21:55
